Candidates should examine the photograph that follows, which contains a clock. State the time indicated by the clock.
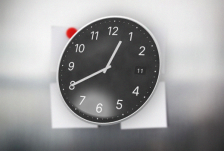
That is 12:40
